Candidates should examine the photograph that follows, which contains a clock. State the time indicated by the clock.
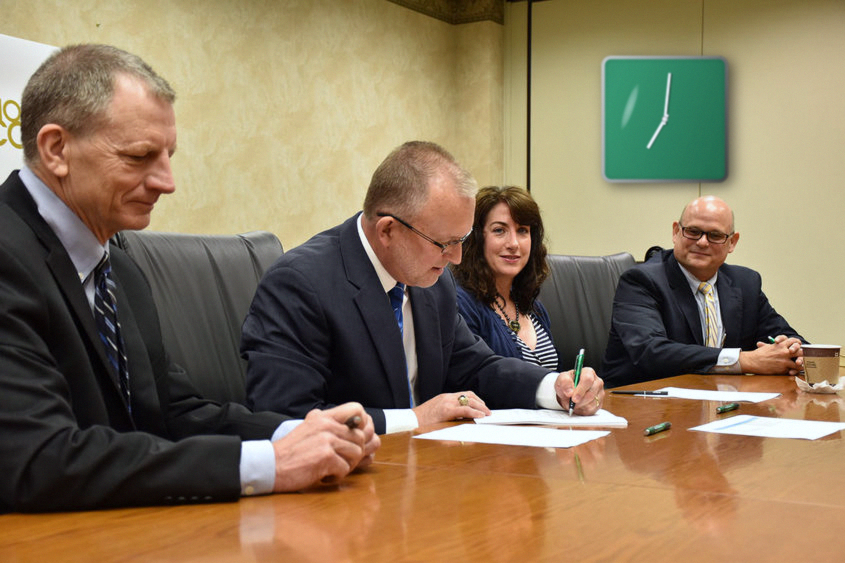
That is 7:01
